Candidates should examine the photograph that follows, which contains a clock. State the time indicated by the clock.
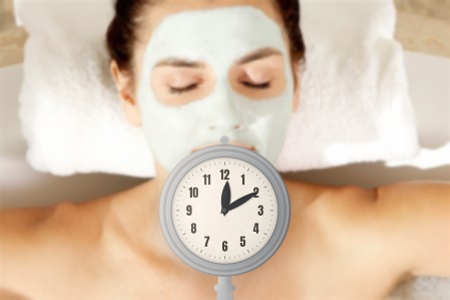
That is 12:10
